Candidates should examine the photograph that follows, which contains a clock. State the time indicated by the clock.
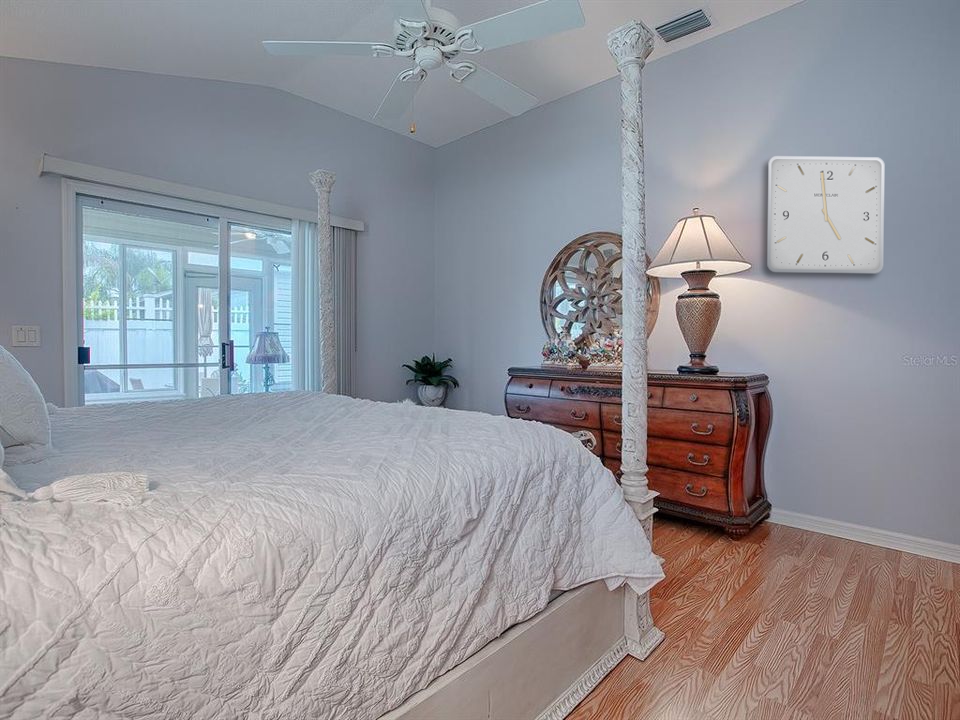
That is 4:59
